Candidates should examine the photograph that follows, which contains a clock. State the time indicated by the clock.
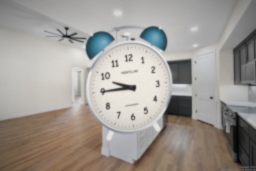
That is 9:45
